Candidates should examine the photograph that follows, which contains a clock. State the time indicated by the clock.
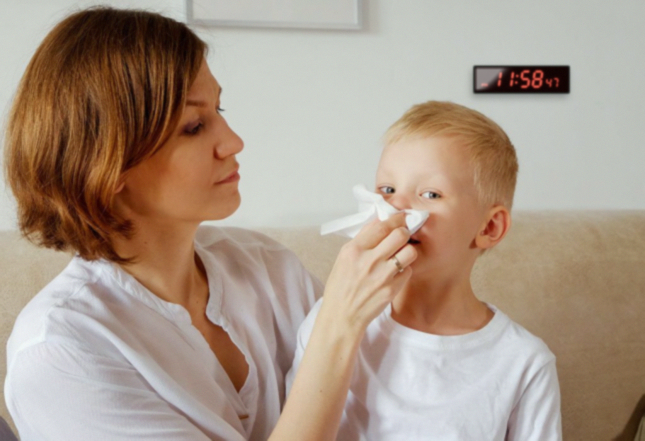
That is 11:58
